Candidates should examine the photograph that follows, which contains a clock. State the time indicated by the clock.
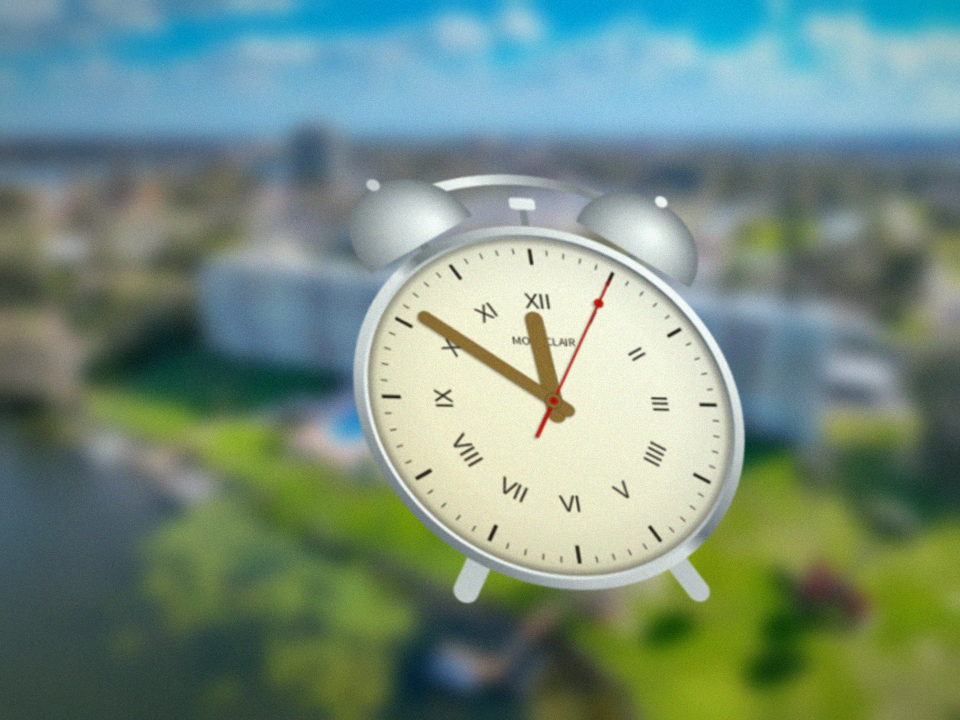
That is 11:51:05
